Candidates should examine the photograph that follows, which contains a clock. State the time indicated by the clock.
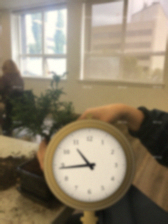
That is 10:44
